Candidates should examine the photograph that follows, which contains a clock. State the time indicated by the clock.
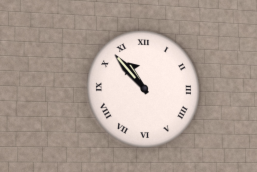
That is 10:53
